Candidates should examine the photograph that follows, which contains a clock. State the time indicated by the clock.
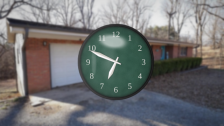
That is 6:49
